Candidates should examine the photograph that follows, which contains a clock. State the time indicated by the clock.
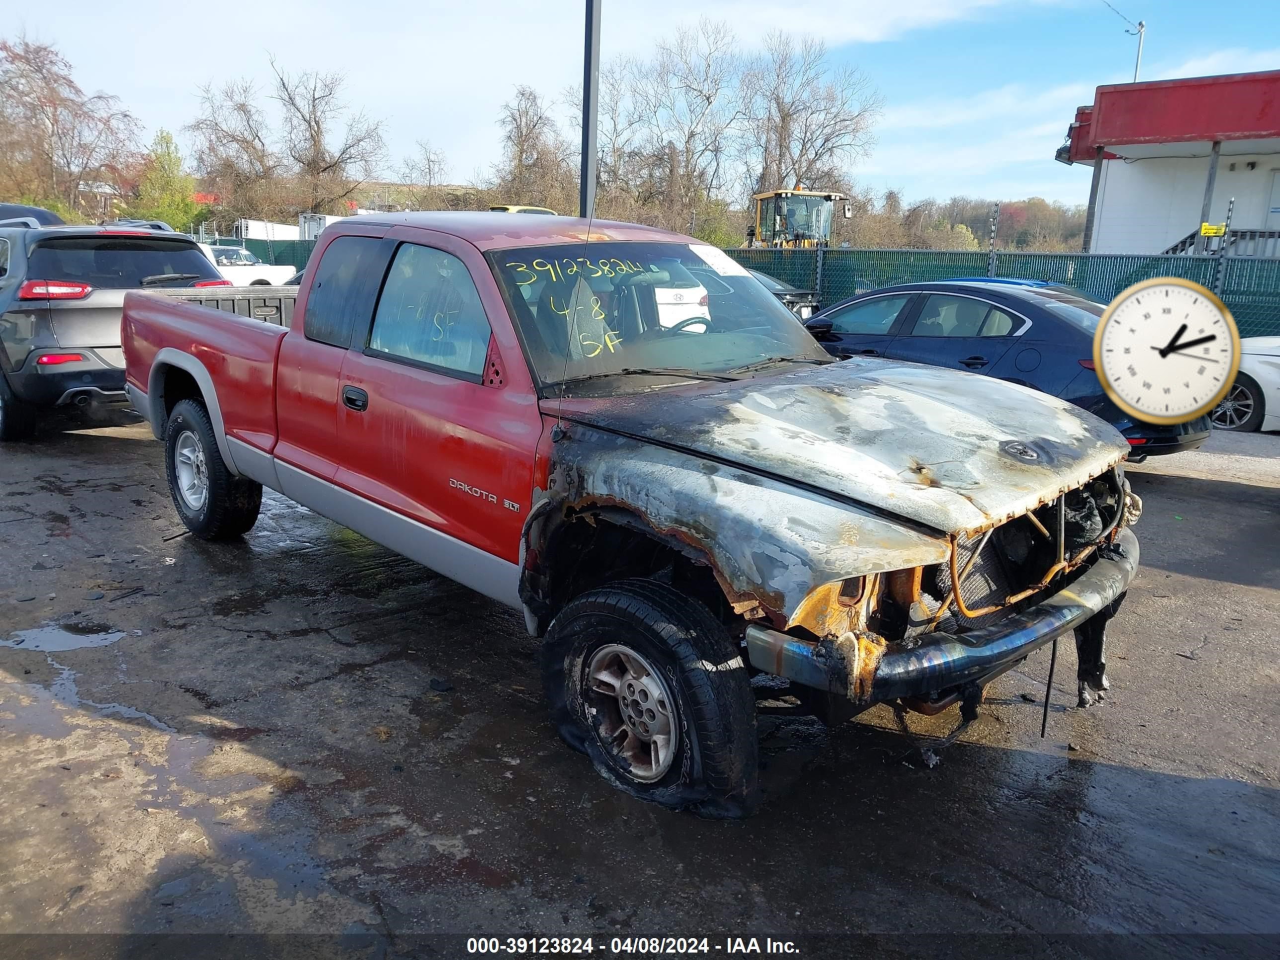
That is 1:12:17
